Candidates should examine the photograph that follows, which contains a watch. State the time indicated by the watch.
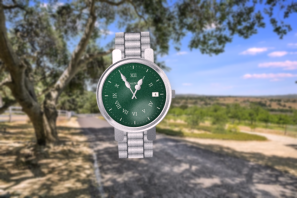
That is 12:55
